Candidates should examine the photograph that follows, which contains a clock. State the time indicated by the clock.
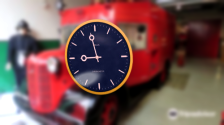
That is 8:58
